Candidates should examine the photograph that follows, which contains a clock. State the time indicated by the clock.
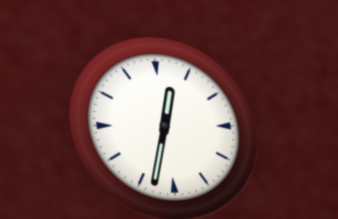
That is 12:33
